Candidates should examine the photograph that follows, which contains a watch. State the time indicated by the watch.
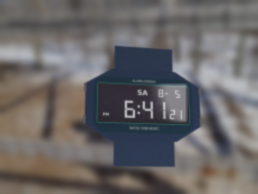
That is 6:41
